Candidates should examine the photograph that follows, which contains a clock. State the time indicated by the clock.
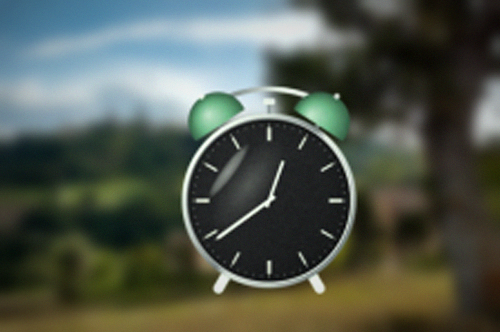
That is 12:39
